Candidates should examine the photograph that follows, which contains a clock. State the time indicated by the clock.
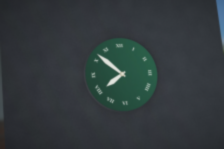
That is 7:52
